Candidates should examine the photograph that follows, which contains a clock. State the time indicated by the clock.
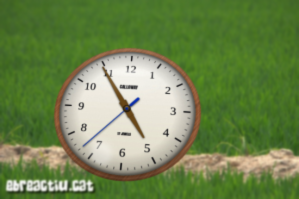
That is 4:54:37
